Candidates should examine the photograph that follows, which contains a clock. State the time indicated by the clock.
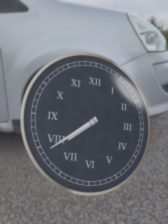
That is 7:39
